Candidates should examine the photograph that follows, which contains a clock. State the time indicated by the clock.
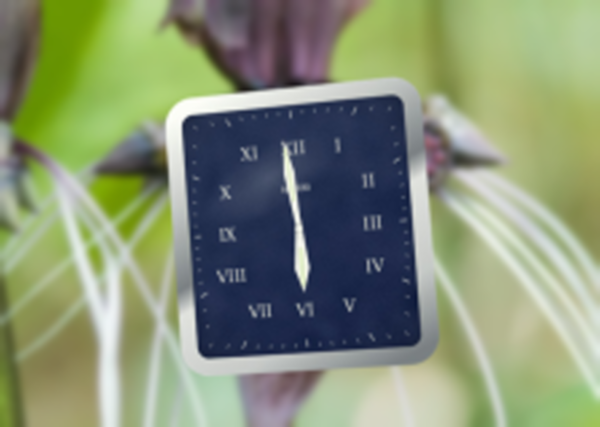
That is 5:59
